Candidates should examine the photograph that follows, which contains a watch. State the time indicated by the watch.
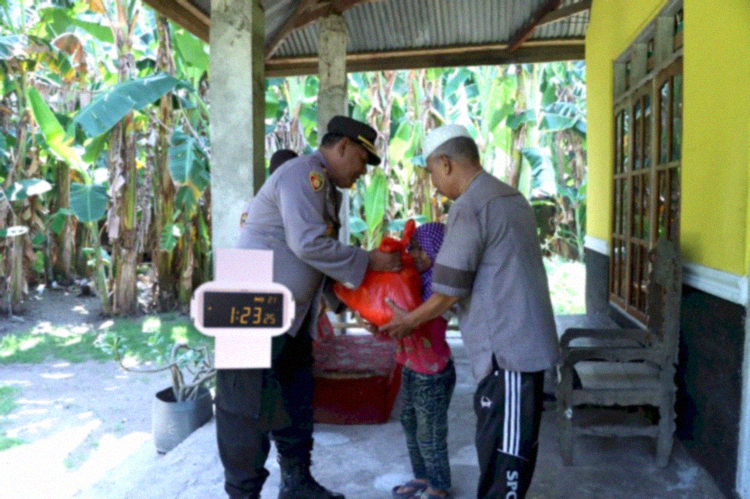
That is 1:23
